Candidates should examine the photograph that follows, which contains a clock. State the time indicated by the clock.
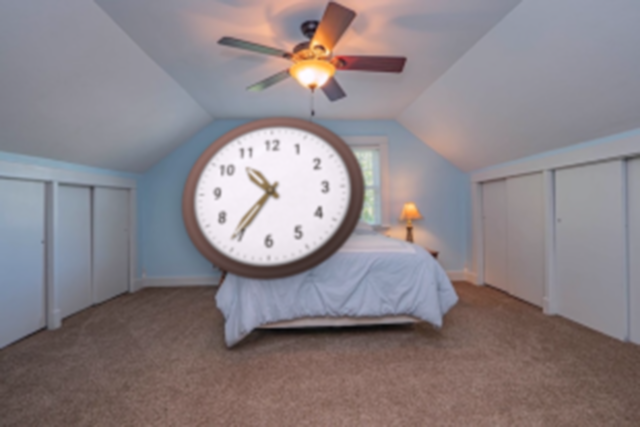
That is 10:36
